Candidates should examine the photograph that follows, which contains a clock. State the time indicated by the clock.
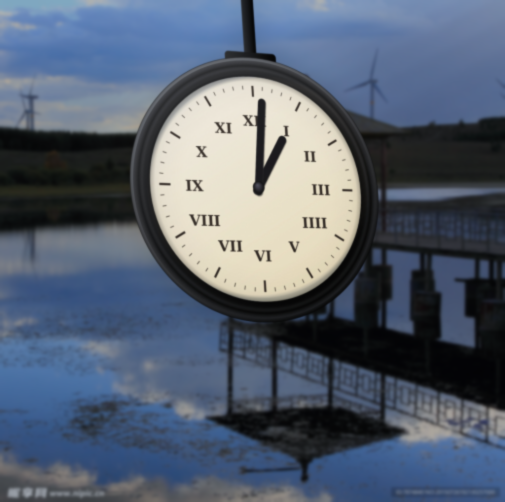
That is 1:01
